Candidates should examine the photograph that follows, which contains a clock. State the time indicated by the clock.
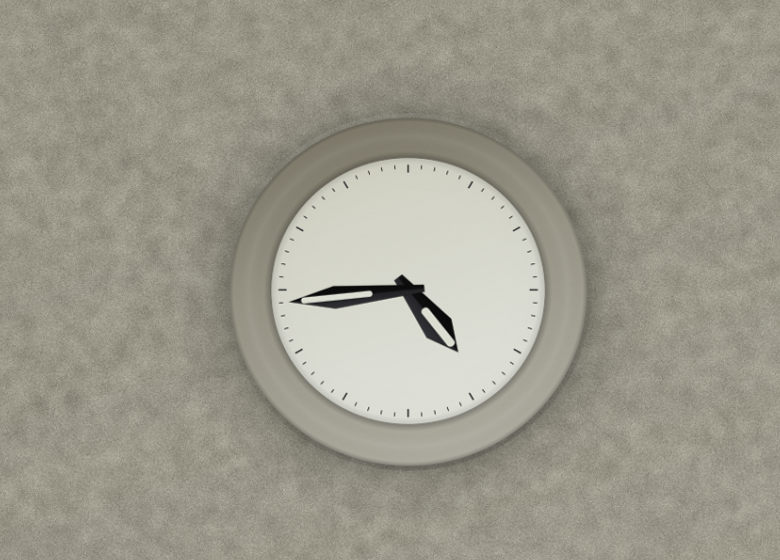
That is 4:44
